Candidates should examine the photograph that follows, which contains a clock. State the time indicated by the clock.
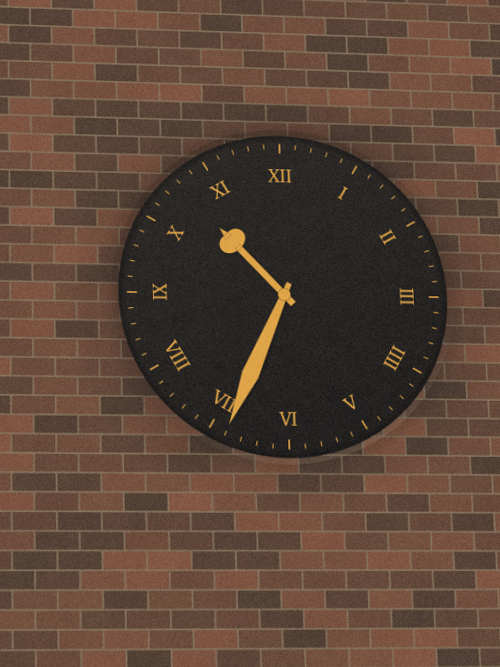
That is 10:34
